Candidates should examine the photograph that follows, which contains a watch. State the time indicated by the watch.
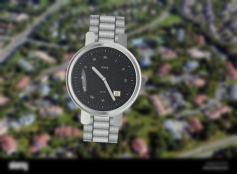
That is 10:25
